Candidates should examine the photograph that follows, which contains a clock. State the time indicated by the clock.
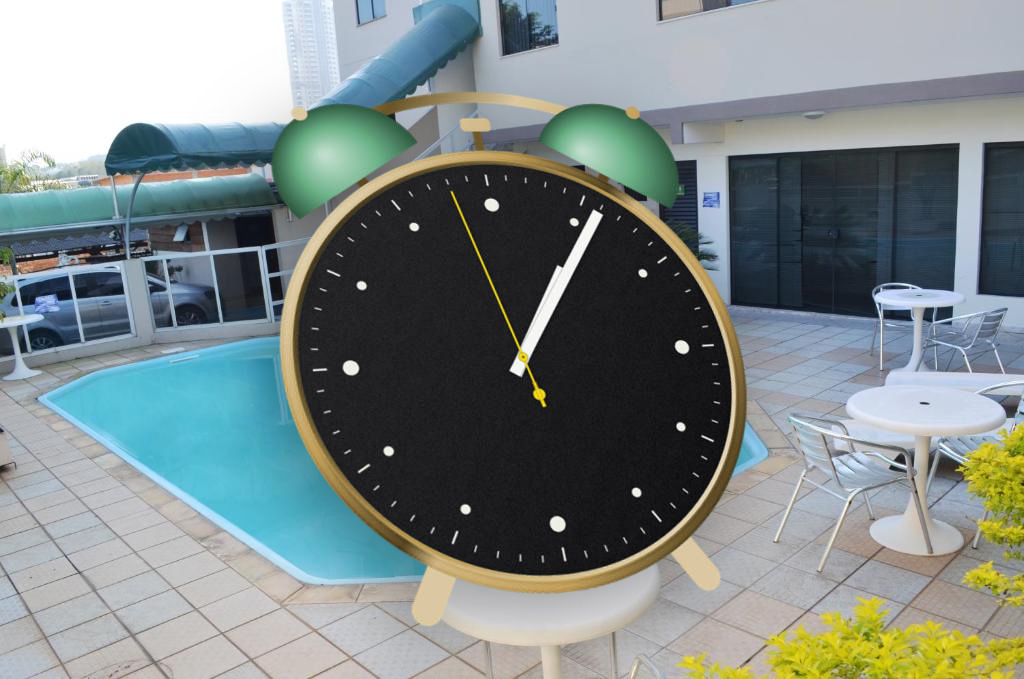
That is 1:05:58
